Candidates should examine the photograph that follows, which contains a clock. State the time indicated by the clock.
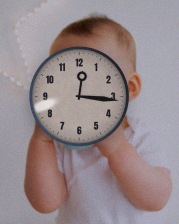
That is 12:16
